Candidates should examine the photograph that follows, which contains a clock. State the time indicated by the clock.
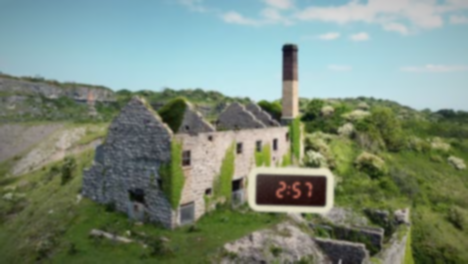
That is 2:57
